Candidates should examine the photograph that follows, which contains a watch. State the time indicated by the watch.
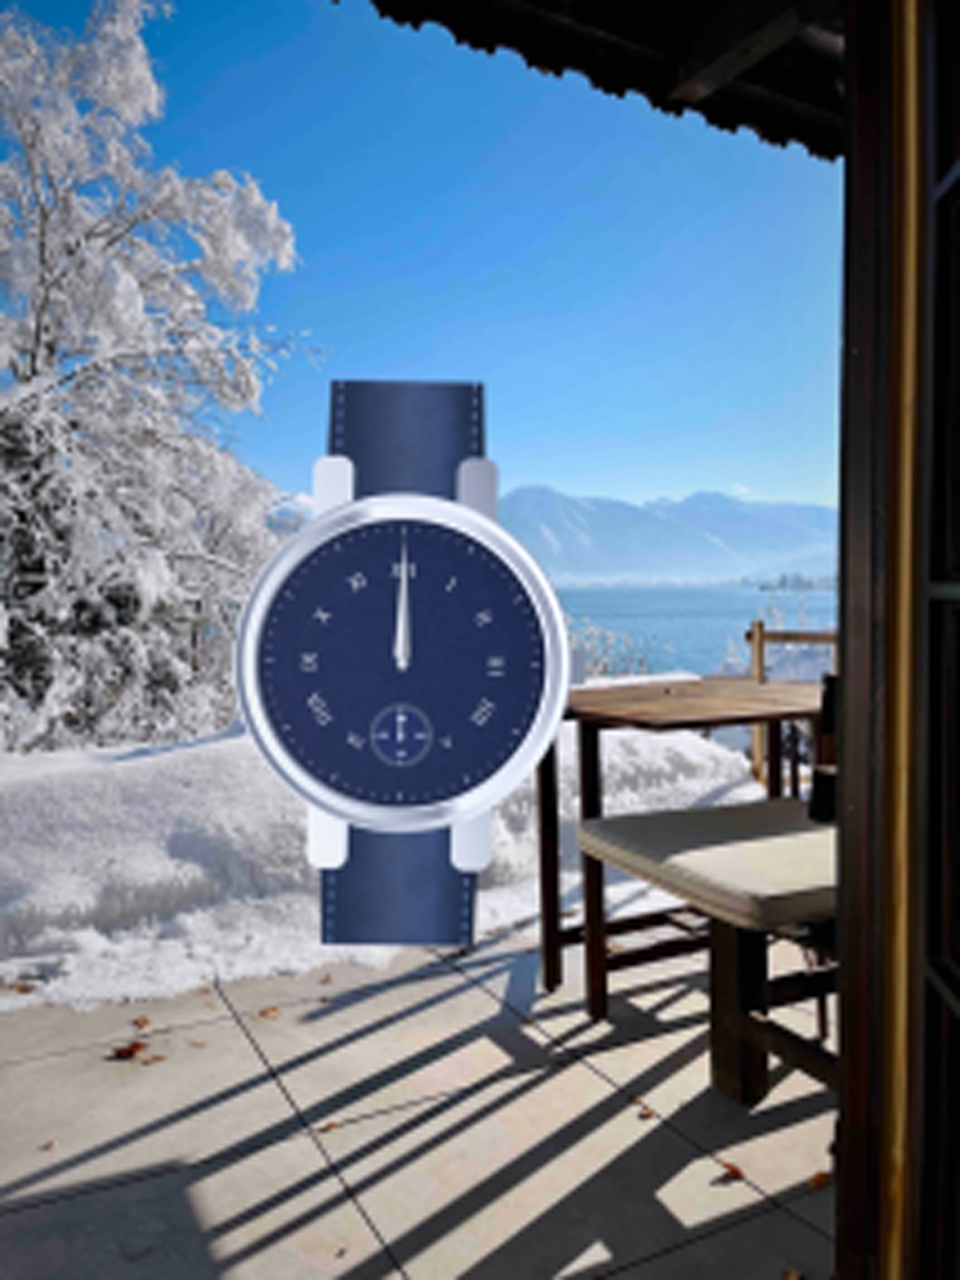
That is 12:00
